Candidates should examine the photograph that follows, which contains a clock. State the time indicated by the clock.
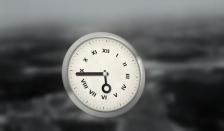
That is 5:44
